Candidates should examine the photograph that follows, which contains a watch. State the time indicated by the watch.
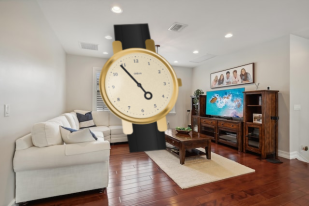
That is 4:54
